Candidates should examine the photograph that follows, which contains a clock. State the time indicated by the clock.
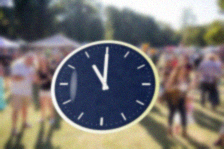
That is 11:00
